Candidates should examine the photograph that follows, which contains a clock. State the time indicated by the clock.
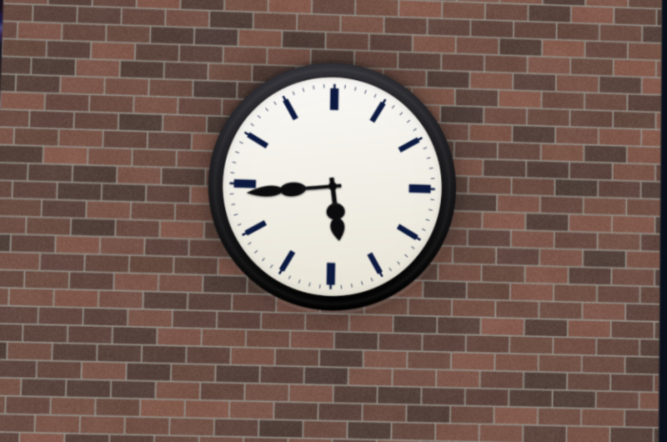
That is 5:44
